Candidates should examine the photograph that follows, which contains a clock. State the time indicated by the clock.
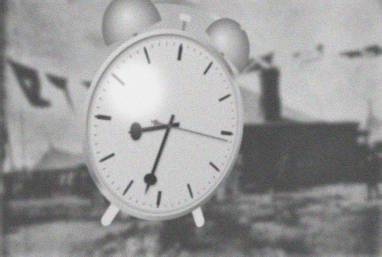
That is 8:32:16
